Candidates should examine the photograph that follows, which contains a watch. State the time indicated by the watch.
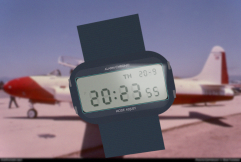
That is 20:23:55
